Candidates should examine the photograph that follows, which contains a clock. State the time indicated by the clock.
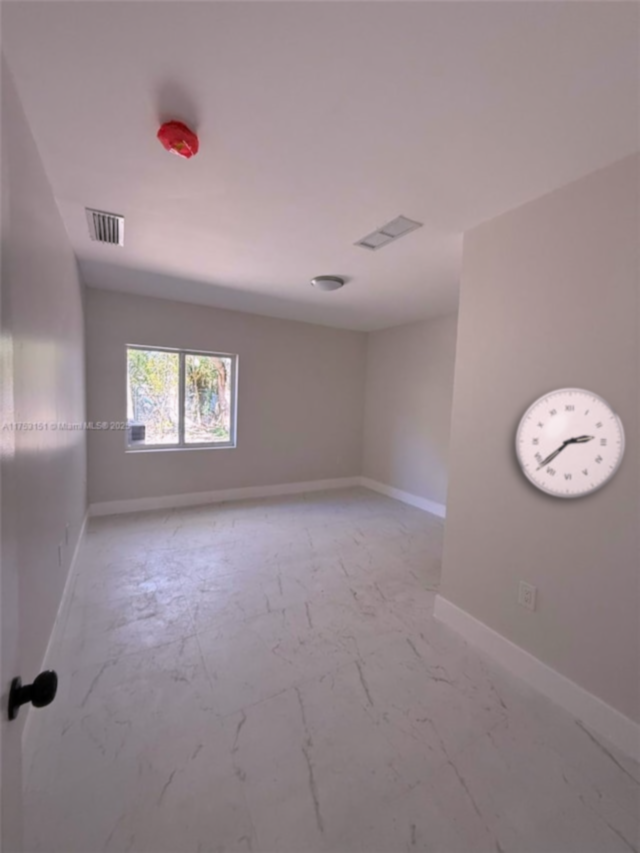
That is 2:38
